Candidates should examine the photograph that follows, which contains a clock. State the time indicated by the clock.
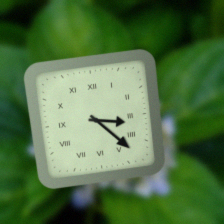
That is 3:23
